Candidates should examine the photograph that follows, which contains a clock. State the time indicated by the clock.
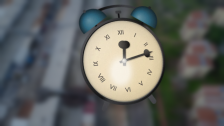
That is 12:13
